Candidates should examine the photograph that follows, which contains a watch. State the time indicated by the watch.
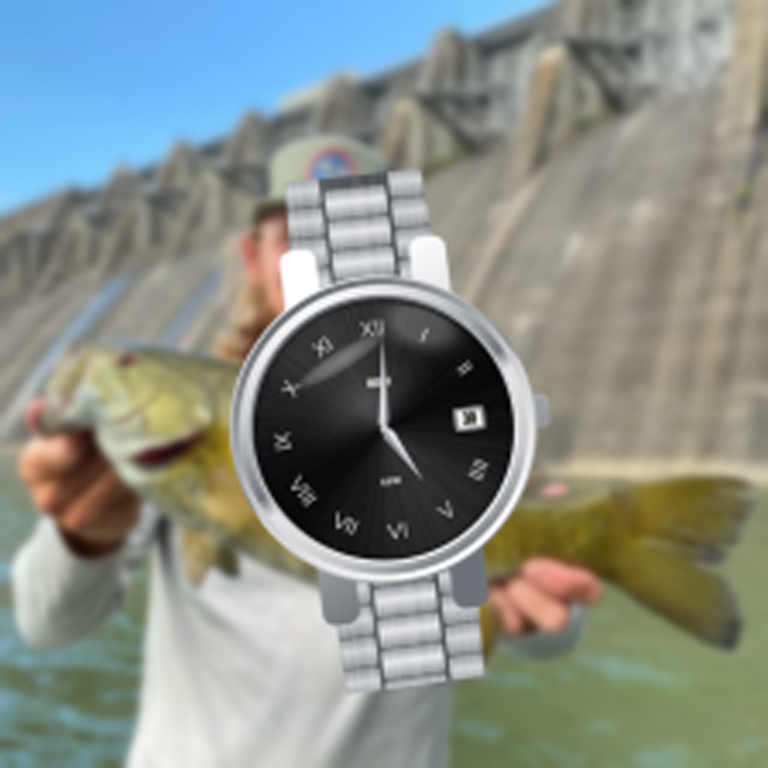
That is 5:01
